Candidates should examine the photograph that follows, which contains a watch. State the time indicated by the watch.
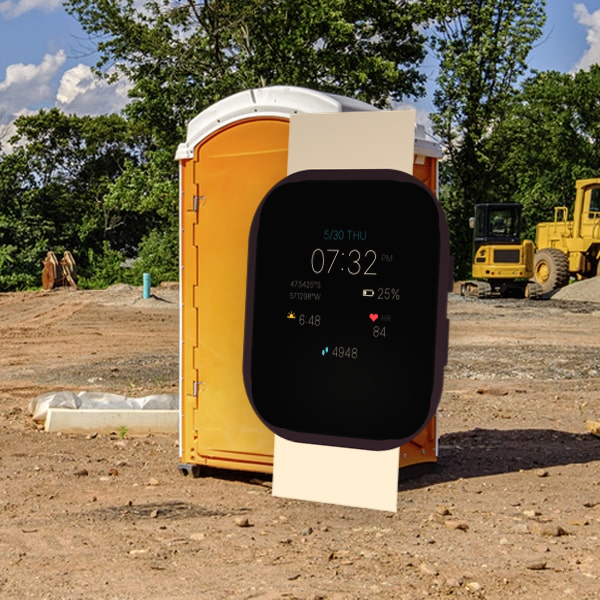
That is 7:32
